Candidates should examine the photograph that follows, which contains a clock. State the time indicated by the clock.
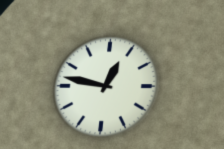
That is 12:47
